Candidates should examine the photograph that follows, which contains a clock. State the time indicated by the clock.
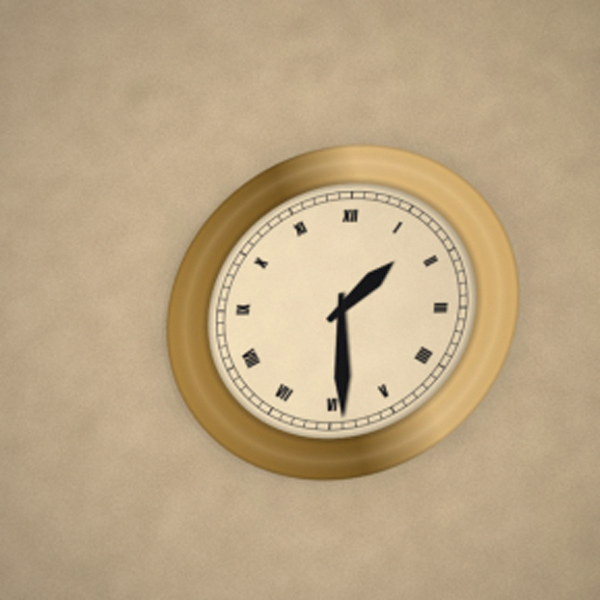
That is 1:29
